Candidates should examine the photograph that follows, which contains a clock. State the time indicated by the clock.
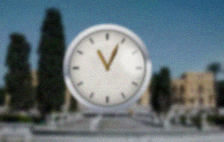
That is 11:04
